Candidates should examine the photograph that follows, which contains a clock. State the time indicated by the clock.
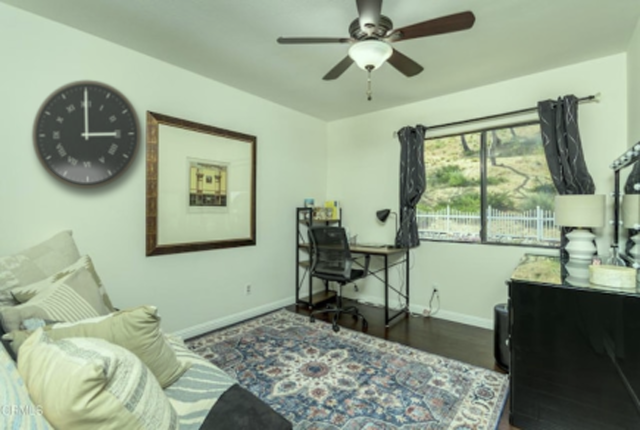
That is 3:00
